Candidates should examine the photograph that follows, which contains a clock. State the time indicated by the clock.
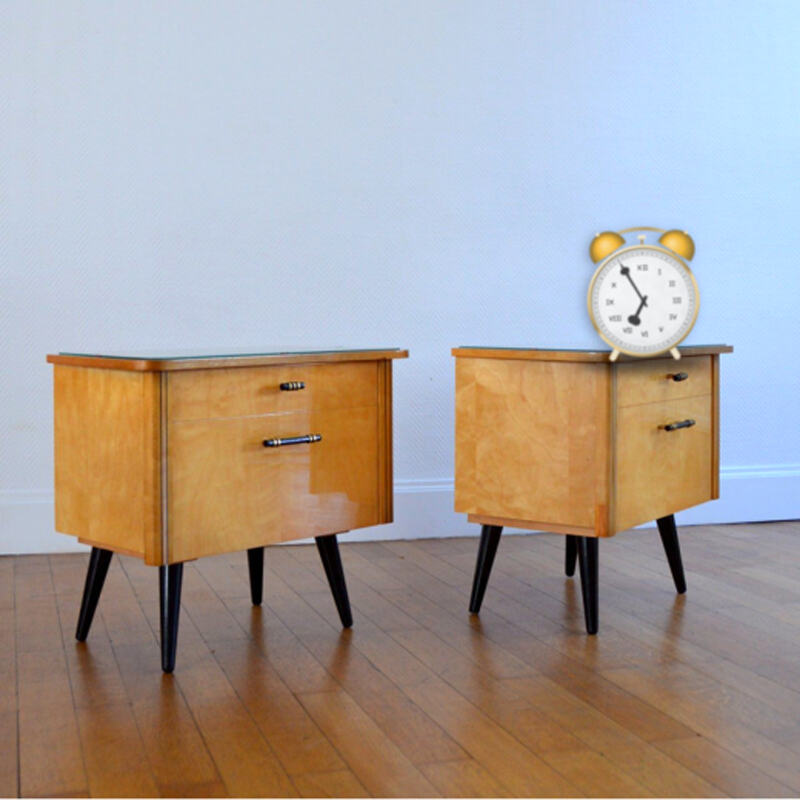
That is 6:55
